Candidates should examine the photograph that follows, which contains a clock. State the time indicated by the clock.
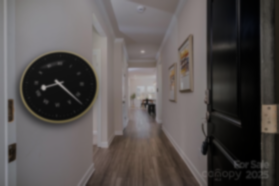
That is 8:22
